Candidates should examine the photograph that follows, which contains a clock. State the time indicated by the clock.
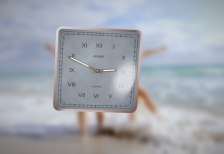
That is 2:49
